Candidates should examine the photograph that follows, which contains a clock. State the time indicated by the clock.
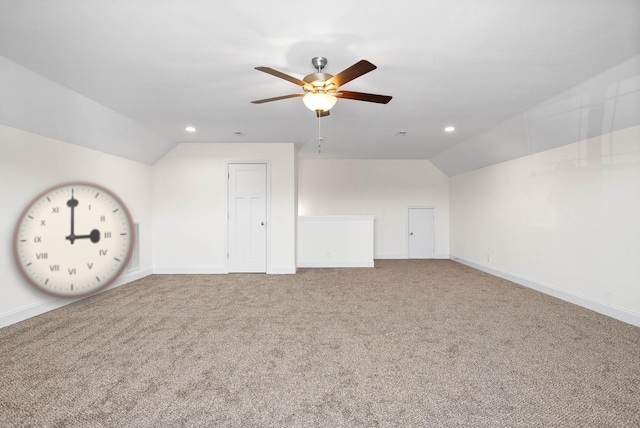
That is 3:00
